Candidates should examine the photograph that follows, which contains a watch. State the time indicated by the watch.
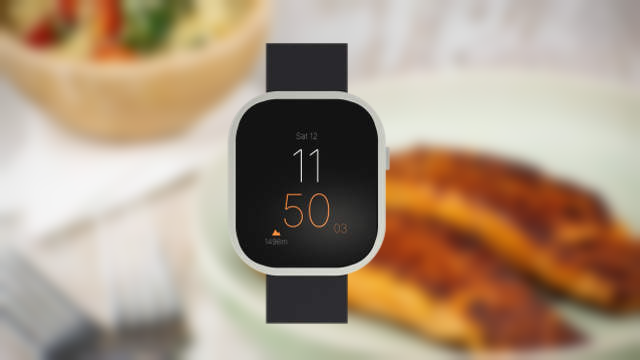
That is 11:50:03
